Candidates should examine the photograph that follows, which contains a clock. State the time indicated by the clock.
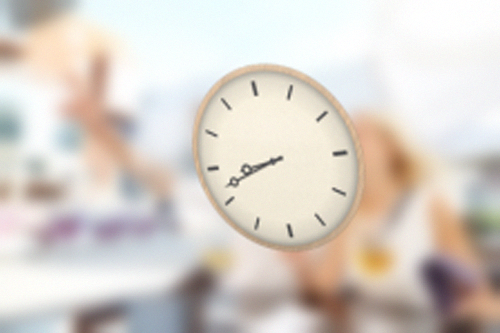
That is 8:42
